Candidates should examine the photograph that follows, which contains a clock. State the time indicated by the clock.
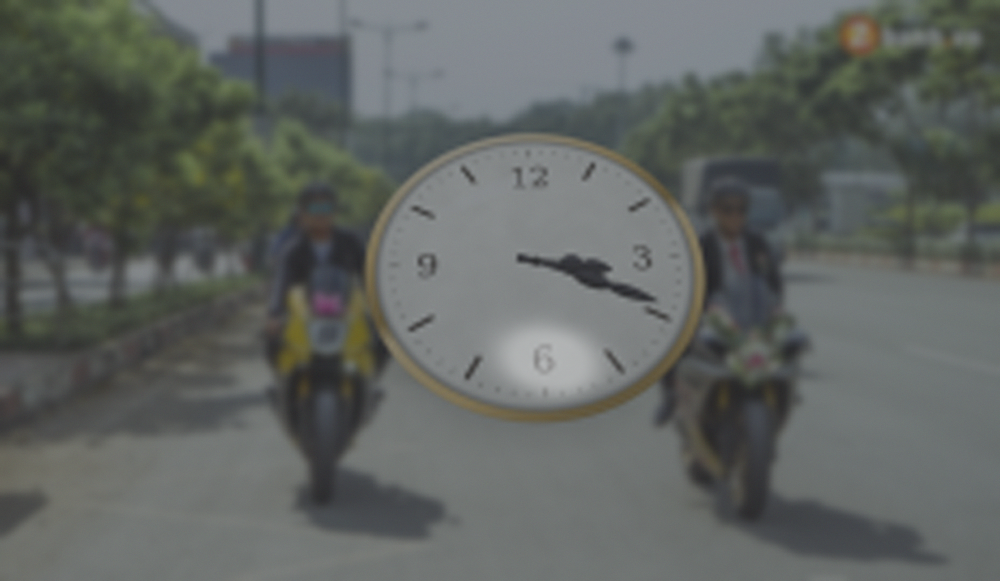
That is 3:19
